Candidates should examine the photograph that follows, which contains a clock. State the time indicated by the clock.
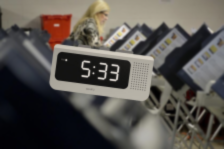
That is 5:33
